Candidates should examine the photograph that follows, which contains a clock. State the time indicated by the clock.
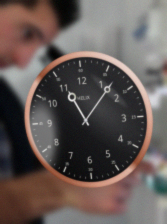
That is 11:07
